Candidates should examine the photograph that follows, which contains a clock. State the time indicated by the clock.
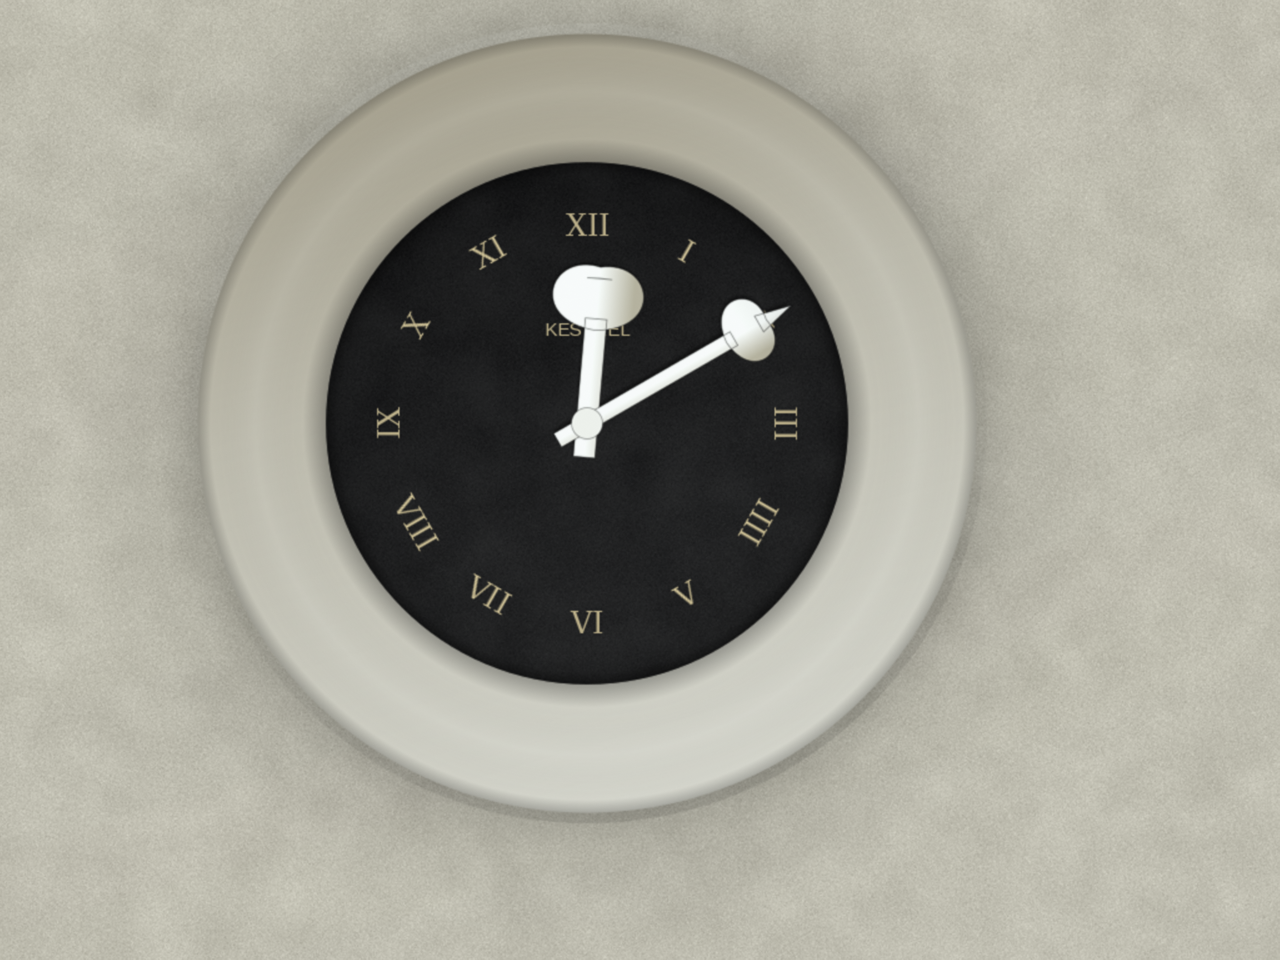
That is 12:10
